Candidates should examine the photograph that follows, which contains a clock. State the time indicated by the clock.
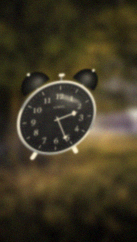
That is 2:26
